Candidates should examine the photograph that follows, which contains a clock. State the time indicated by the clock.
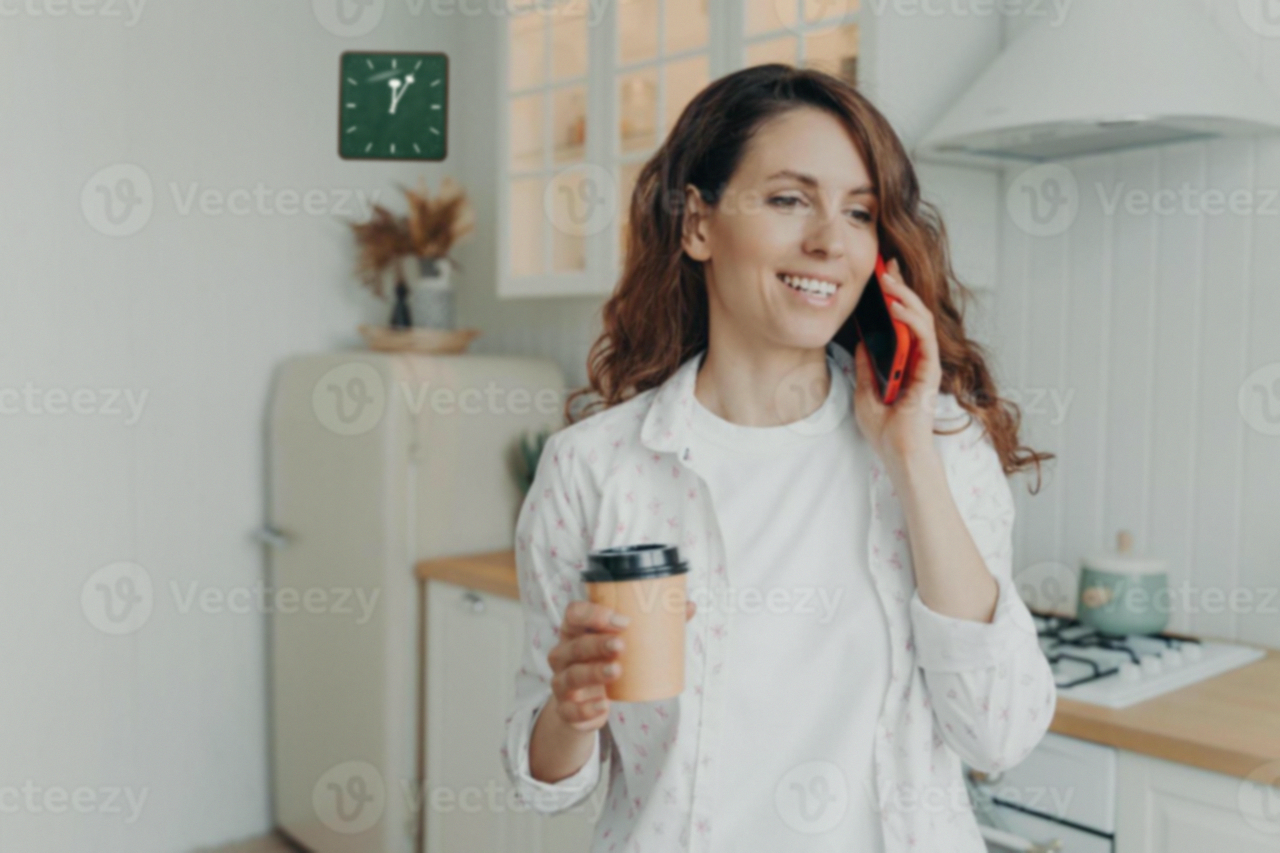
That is 12:05
